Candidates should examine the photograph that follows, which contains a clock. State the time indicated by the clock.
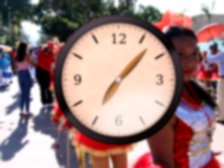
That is 7:07
